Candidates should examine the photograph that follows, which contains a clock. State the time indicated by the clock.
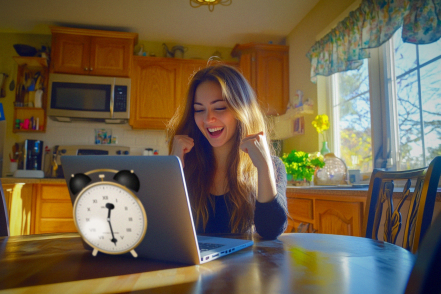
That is 12:29
